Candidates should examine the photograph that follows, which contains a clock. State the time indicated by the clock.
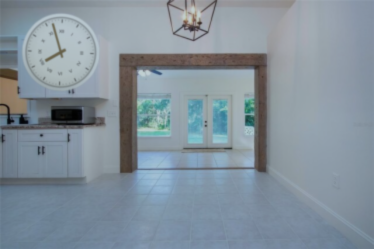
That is 7:57
